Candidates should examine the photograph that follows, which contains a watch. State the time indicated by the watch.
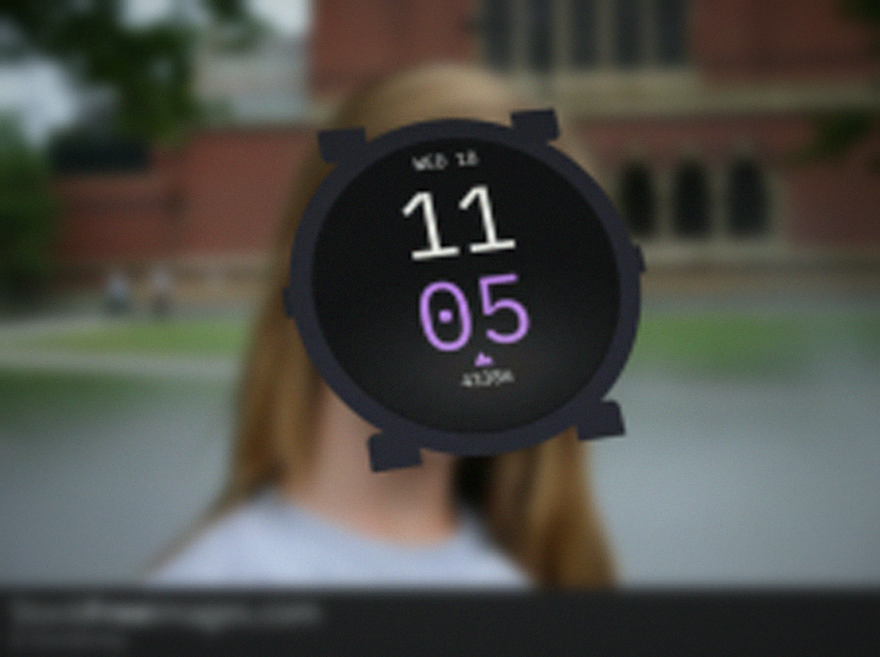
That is 11:05
